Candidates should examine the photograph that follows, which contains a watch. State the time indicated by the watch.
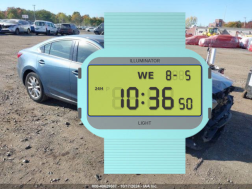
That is 10:36:50
